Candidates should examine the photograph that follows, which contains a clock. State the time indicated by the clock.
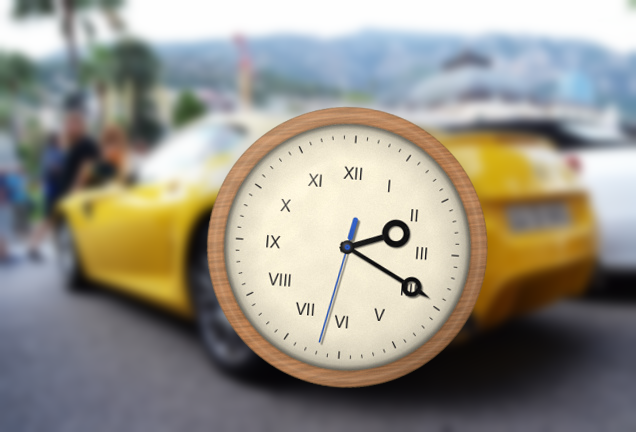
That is 2:19:32
